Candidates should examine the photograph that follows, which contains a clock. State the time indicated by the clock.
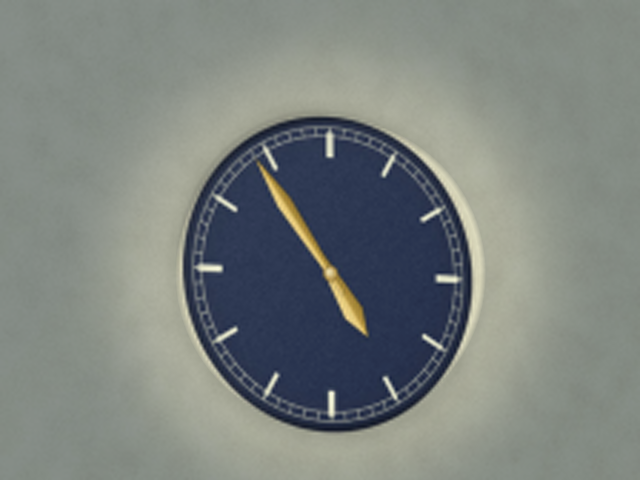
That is 4:54
